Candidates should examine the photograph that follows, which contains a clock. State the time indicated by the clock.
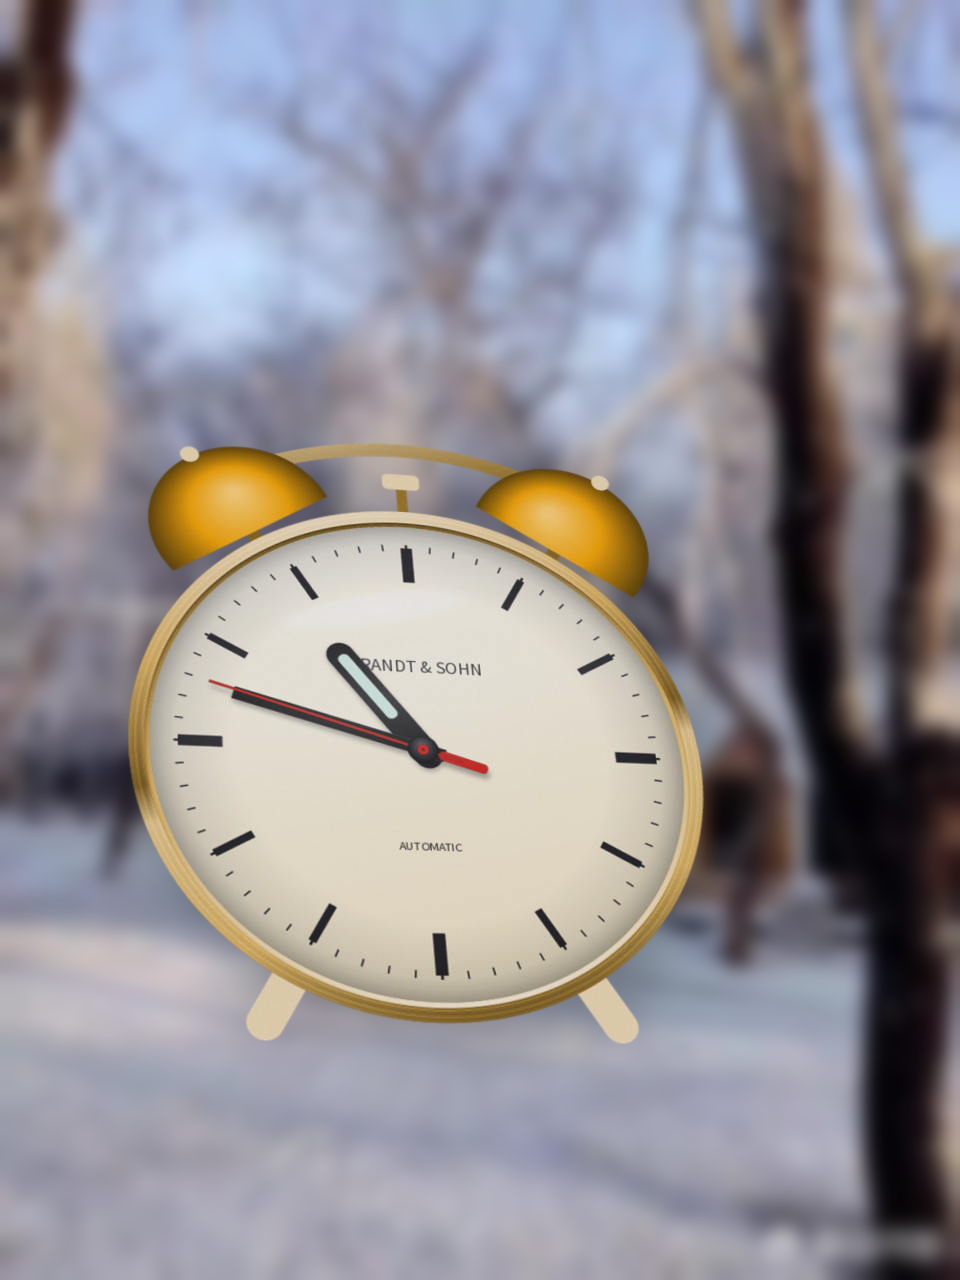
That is 10:47:48
